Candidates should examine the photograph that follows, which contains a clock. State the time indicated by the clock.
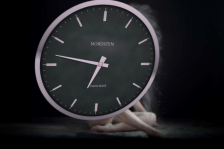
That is 6:47
